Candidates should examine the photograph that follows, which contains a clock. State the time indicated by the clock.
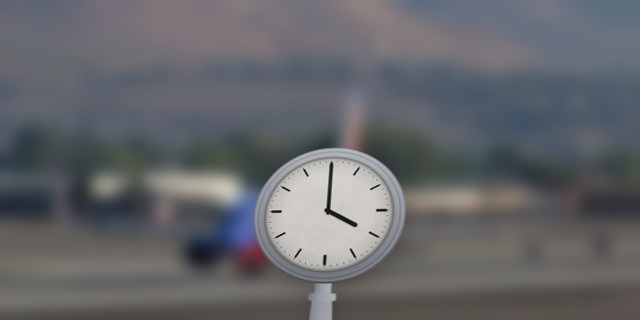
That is 4:00
